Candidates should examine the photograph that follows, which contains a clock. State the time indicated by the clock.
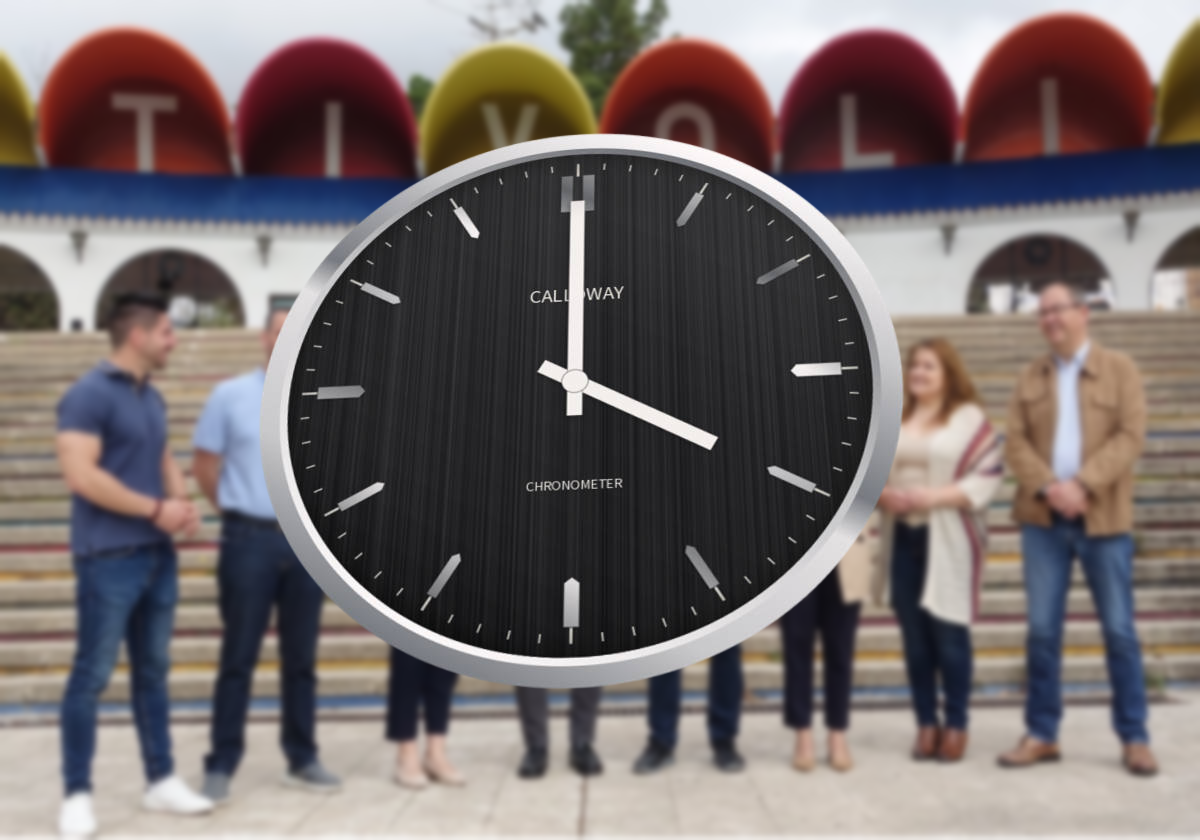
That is 4:00
